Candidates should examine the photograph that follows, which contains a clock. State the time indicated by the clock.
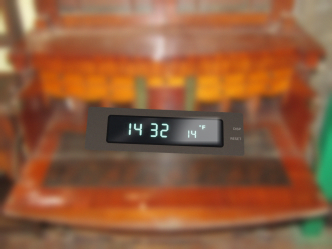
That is 14:32
